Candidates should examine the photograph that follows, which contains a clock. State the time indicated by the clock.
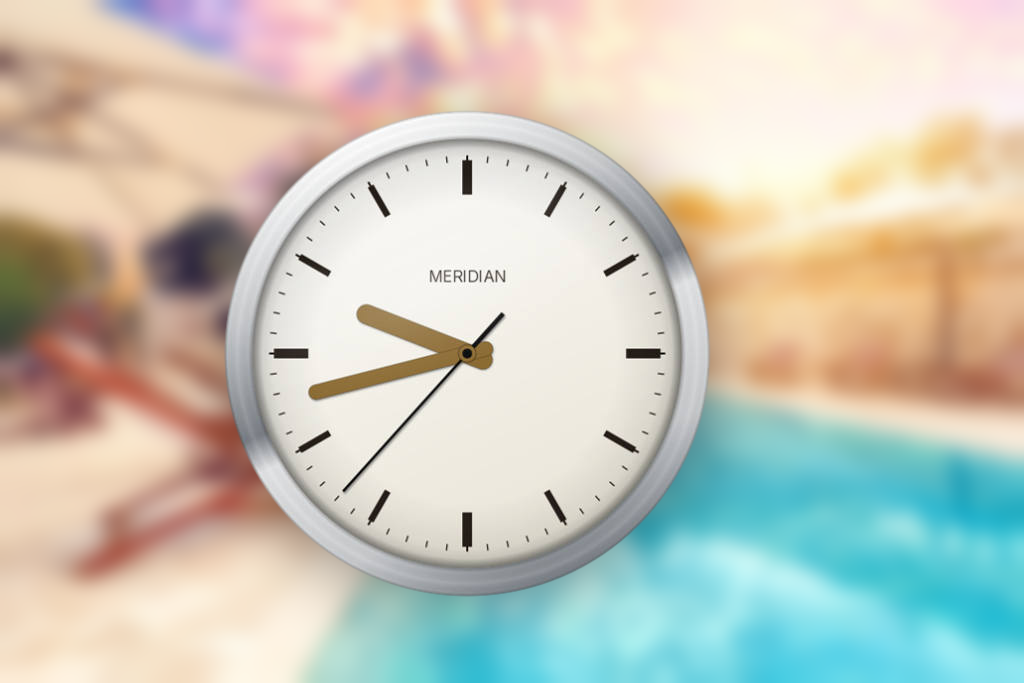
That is 9:42:37
